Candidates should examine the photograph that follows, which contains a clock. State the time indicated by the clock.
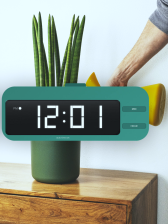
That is 12:01
